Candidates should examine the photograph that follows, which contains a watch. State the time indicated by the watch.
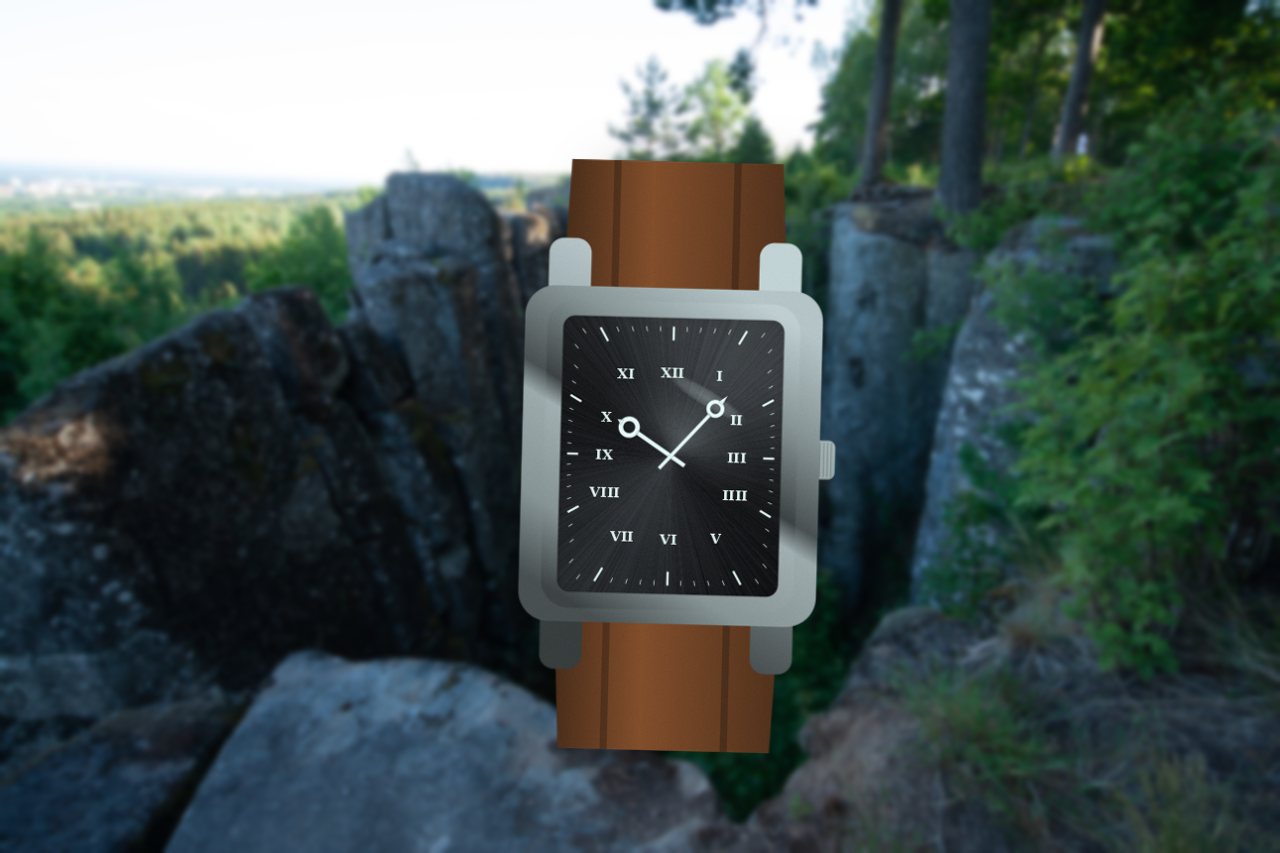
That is 10:07
